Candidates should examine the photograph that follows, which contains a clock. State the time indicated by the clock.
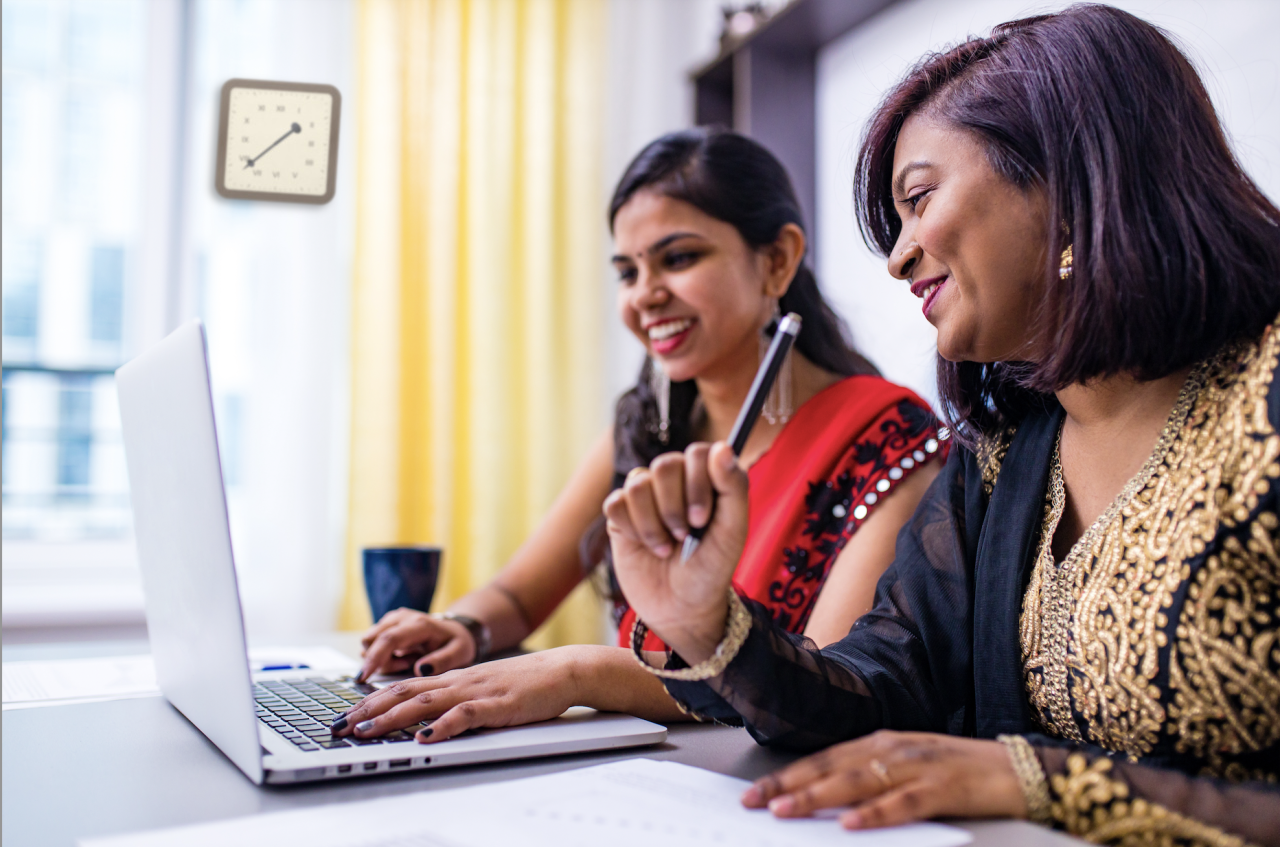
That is 1:38
